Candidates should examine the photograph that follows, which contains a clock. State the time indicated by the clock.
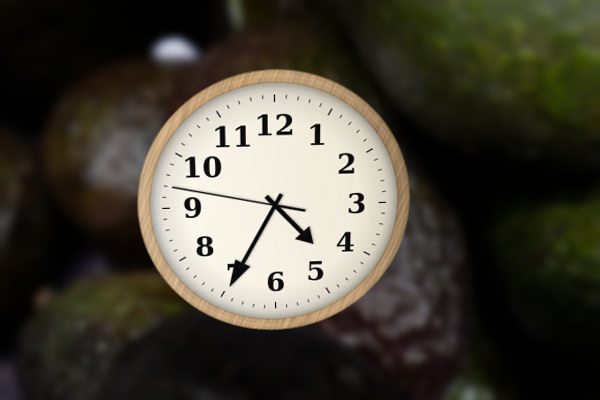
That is 4:34:47
